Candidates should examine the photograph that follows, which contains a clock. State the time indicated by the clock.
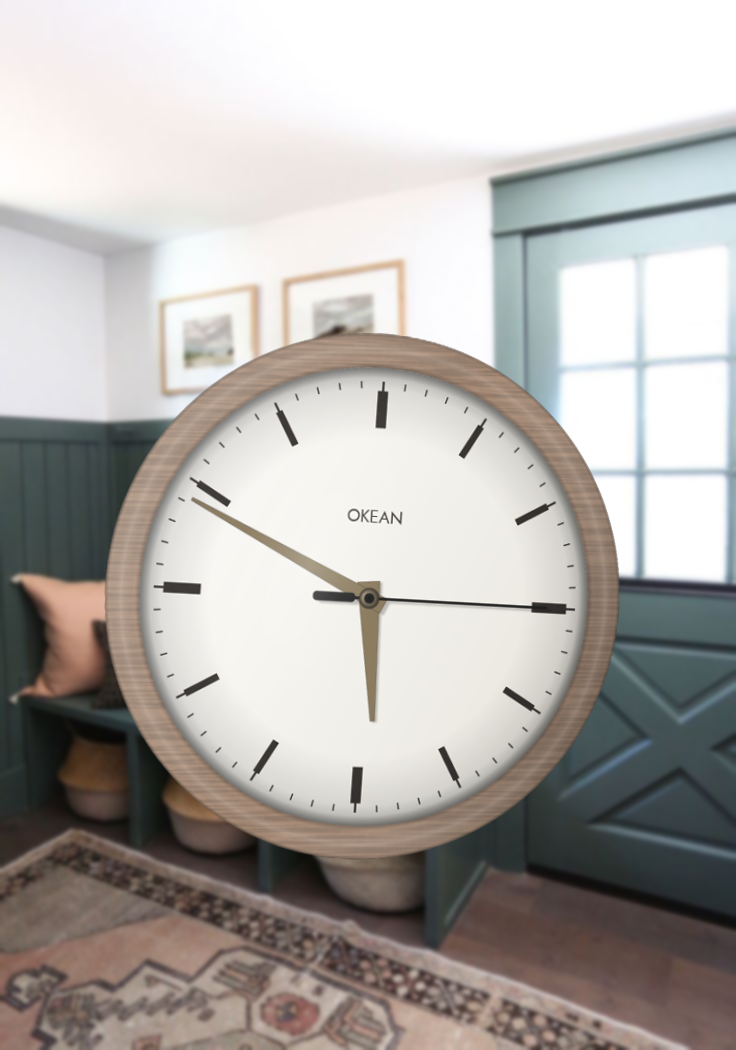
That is 5:49:15
